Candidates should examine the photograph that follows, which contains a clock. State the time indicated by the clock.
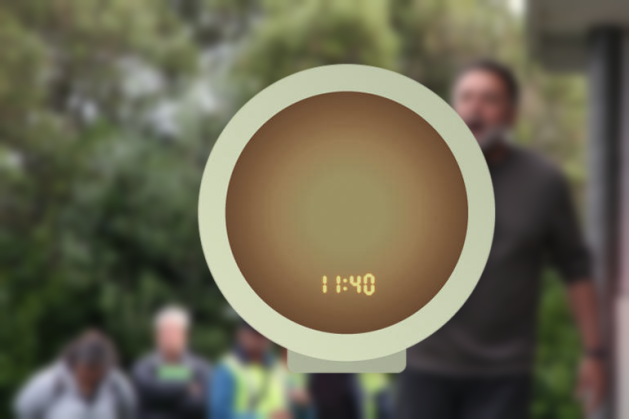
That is 11:40
